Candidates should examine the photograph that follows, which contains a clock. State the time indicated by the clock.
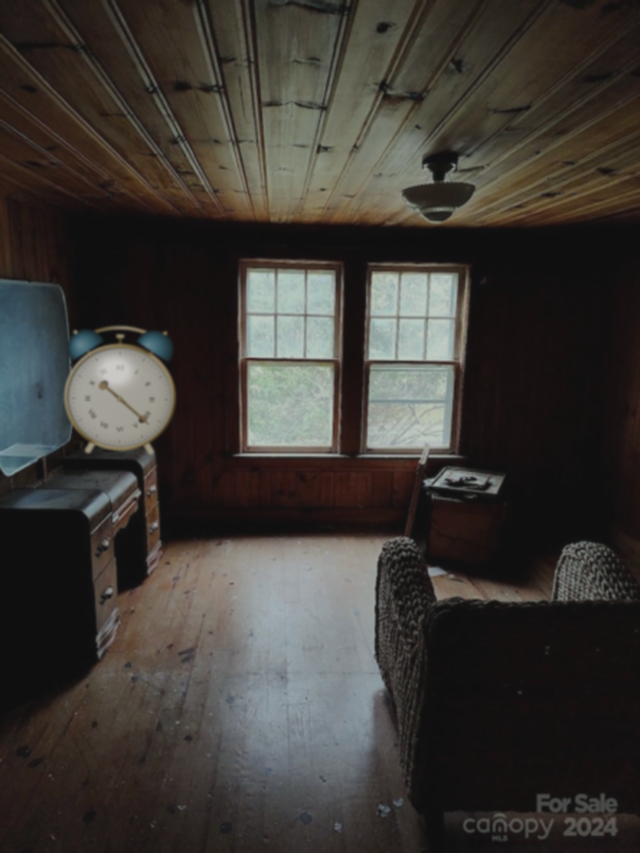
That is 10:22
